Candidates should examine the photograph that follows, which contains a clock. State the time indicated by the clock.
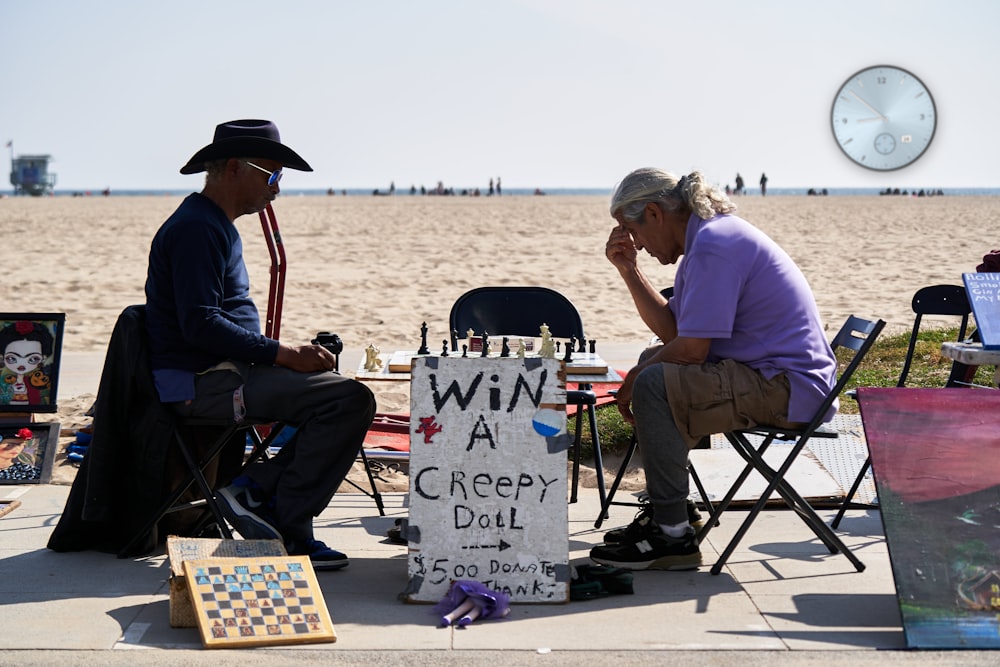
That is 8:52
